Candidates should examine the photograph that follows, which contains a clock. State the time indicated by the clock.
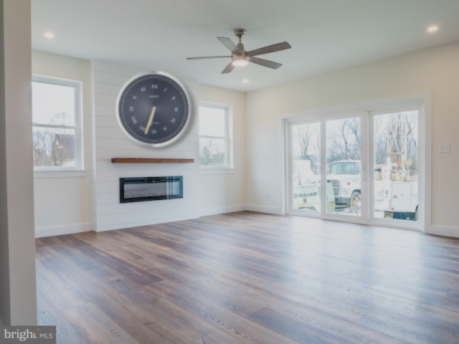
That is 6:33
